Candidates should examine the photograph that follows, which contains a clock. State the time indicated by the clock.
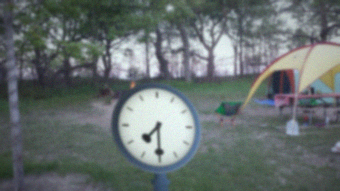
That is 7:30
